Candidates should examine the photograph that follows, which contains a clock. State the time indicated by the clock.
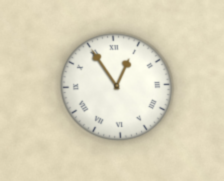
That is 12:55
